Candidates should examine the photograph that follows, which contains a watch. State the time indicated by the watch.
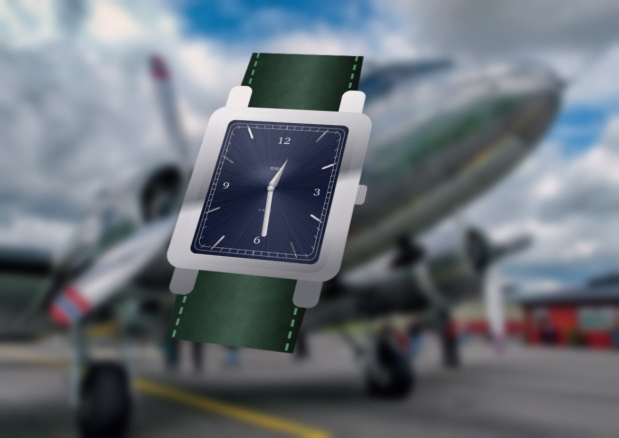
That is 12:29
